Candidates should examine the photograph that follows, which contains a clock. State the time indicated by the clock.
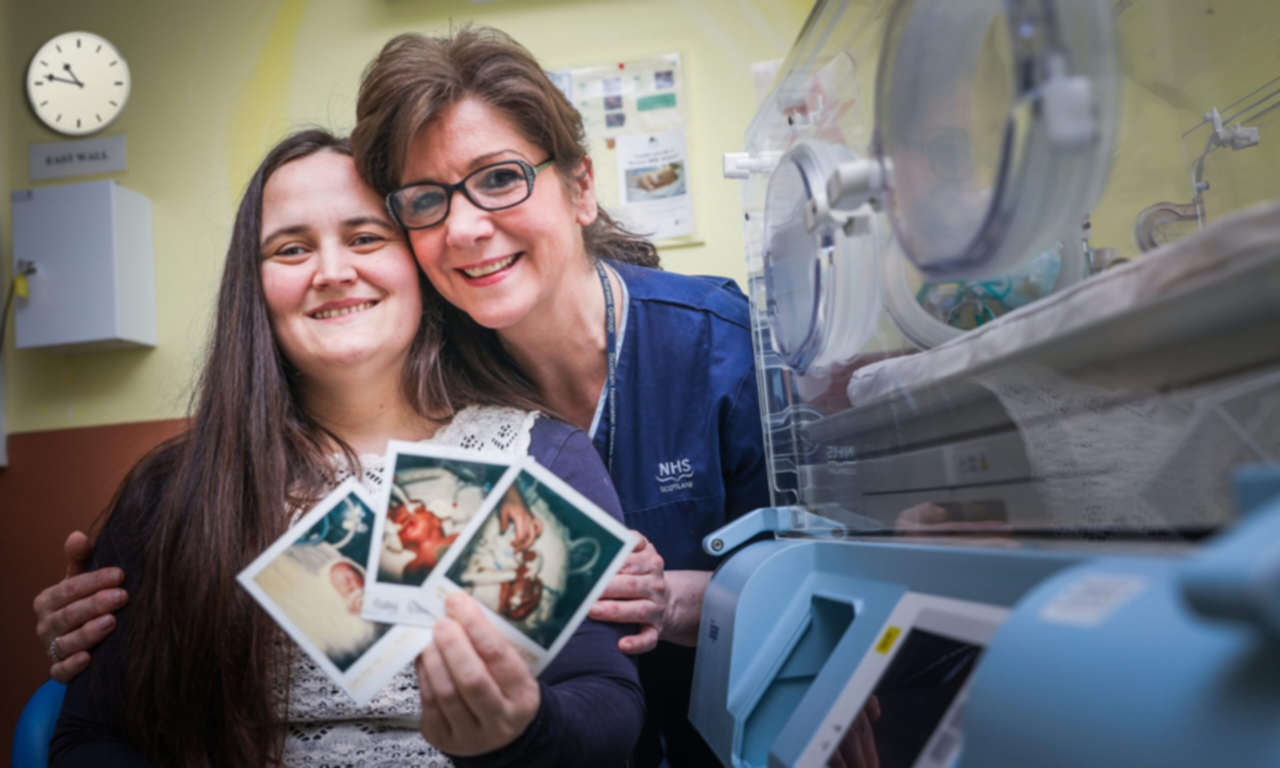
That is 10:47
